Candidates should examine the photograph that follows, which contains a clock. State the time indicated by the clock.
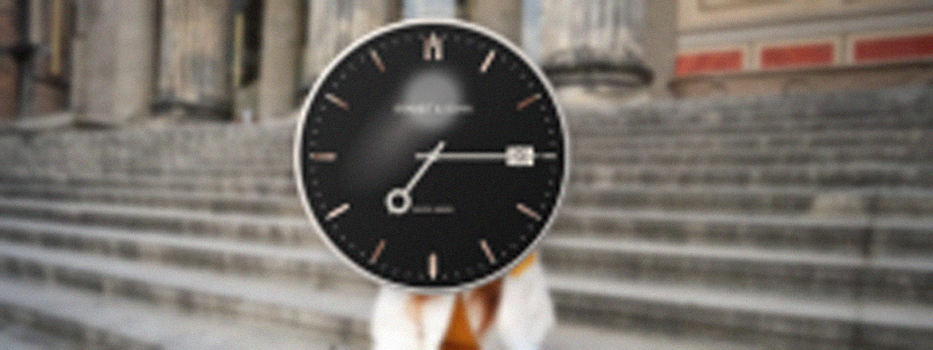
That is 7:15
